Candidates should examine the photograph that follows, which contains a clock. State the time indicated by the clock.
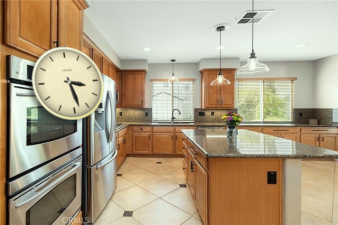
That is 3:28
